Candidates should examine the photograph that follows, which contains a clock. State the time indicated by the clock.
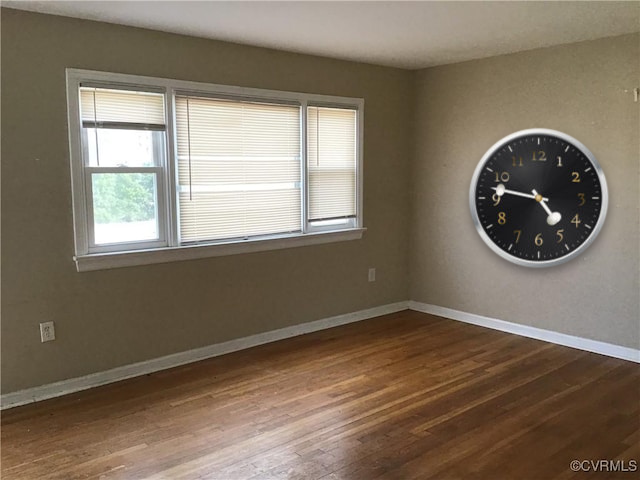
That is 4:47
